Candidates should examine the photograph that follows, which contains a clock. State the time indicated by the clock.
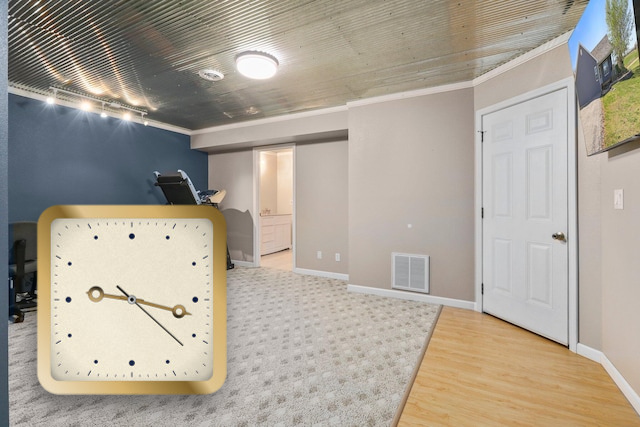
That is 9:17:22
